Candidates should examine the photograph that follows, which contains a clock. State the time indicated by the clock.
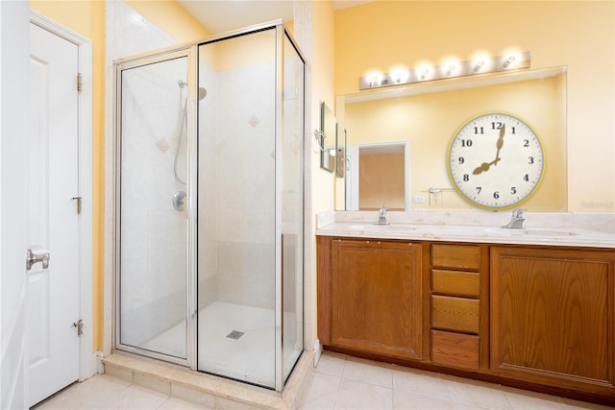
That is 8:02
